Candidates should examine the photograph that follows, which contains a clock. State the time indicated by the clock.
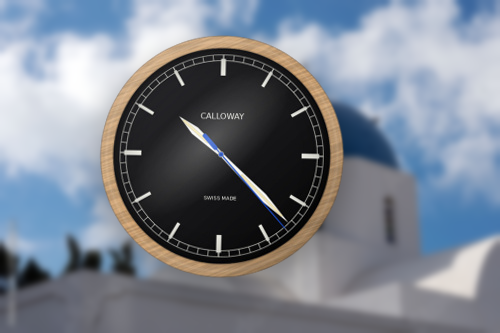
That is 10:22:23
